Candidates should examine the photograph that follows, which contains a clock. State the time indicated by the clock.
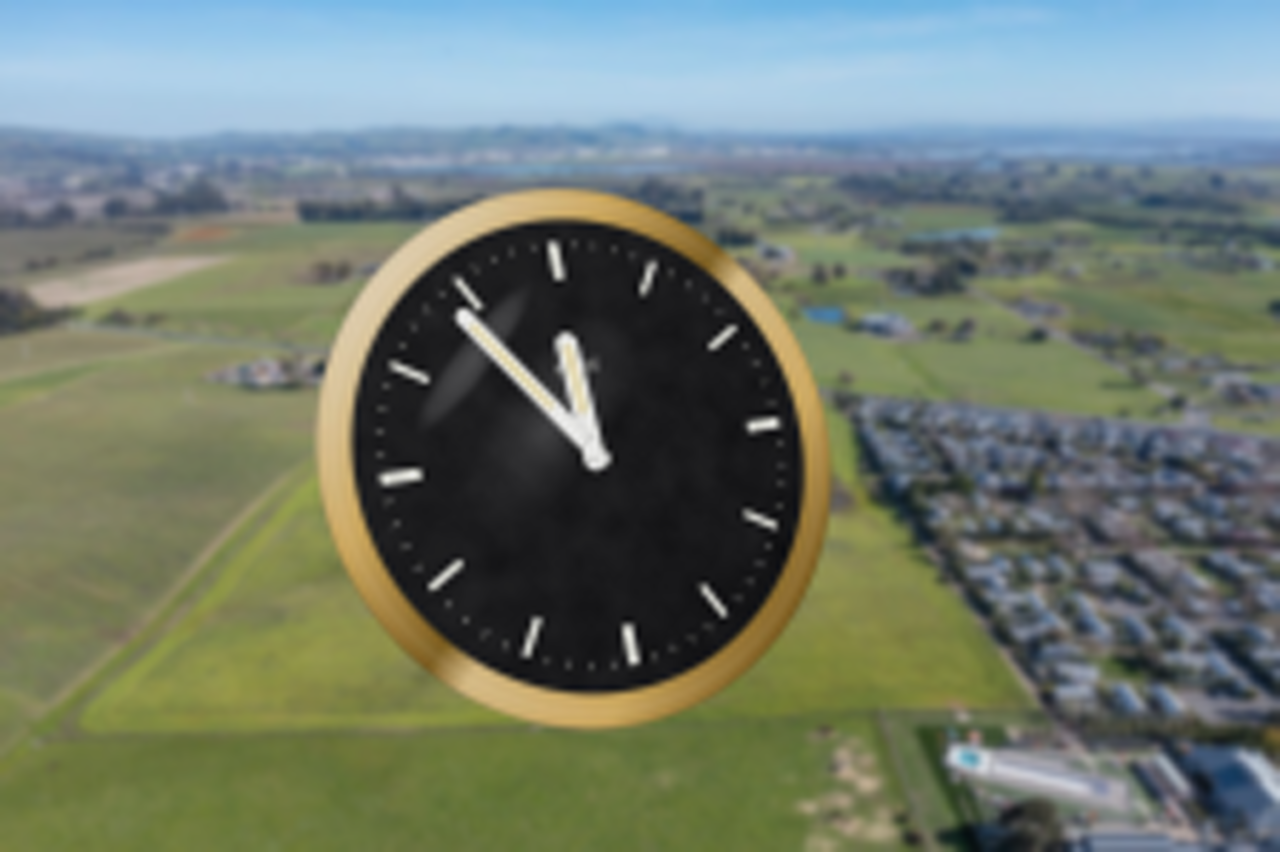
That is 11:54
